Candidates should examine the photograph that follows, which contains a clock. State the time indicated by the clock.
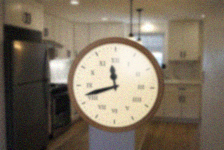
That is 11:42
